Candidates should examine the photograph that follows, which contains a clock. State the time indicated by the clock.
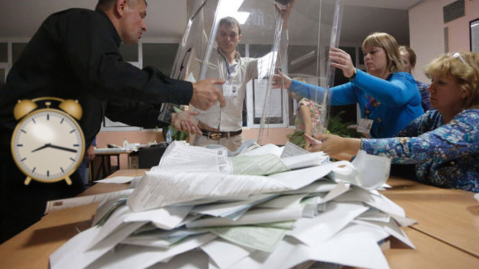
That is 8:17
